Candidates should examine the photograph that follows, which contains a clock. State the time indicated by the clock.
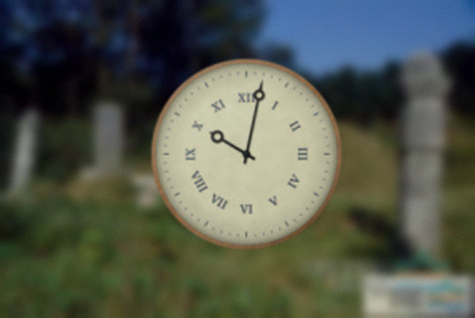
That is 10:02
